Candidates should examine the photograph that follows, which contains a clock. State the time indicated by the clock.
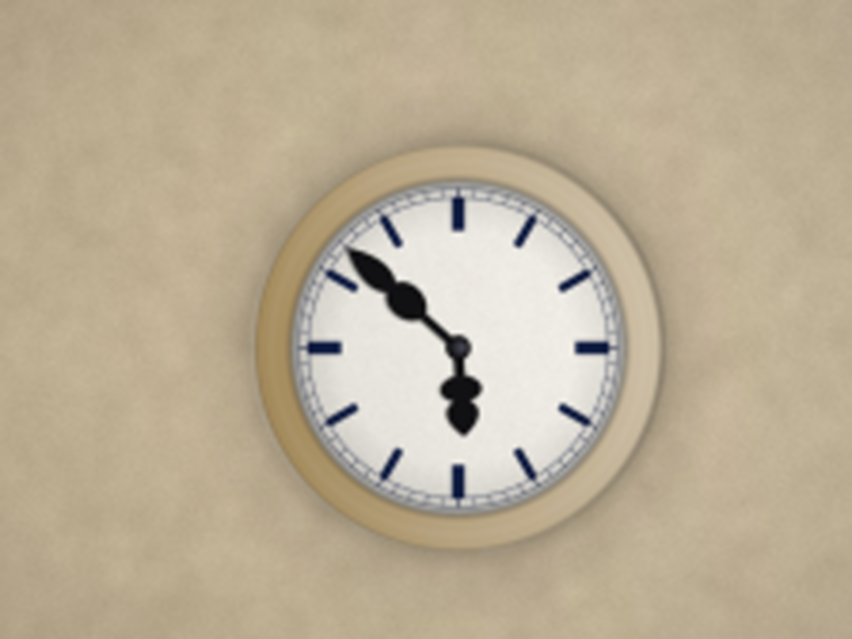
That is 5:52
